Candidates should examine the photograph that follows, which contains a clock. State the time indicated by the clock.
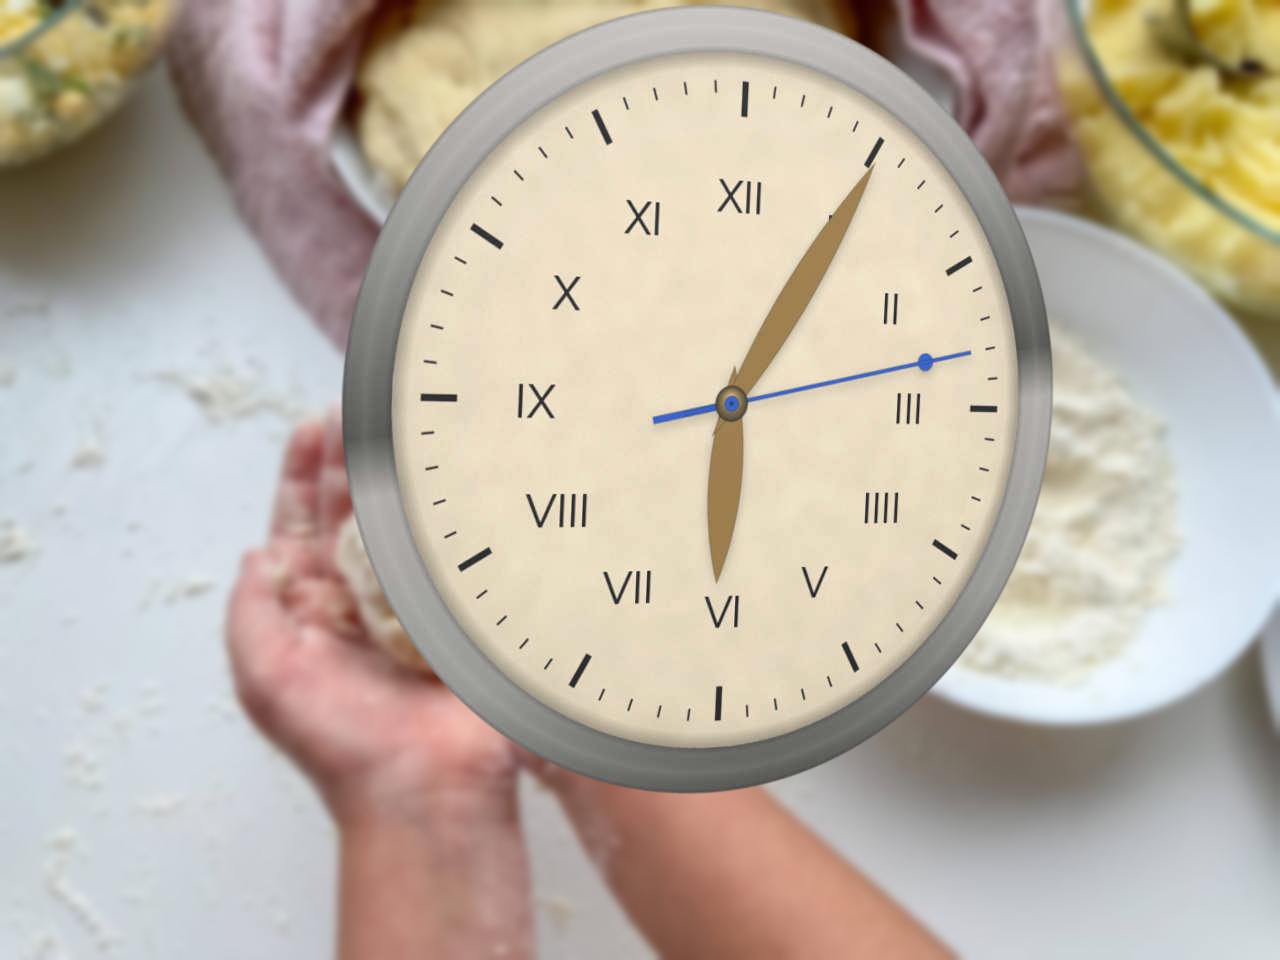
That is 6:05:13
